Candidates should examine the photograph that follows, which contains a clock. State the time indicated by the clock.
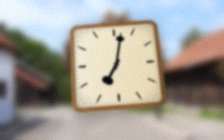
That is 7:02
